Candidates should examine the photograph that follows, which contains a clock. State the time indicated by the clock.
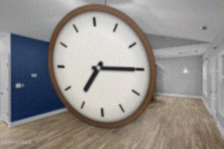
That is 7:15
